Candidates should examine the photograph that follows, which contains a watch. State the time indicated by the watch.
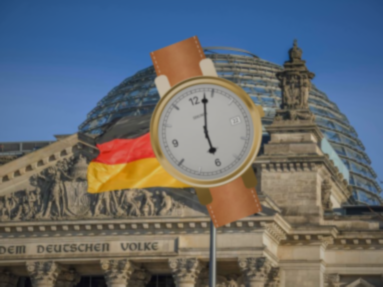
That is 6:03
